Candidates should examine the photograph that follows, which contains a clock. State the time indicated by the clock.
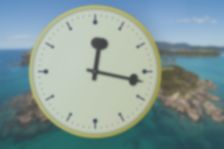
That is 12:17
